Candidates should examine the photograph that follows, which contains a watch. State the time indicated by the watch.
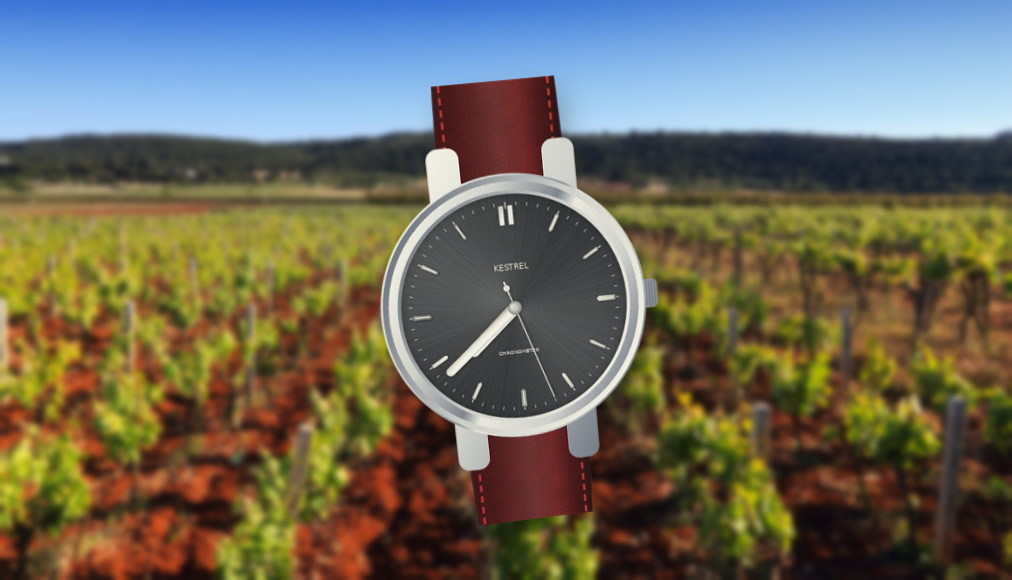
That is 7:38:27
